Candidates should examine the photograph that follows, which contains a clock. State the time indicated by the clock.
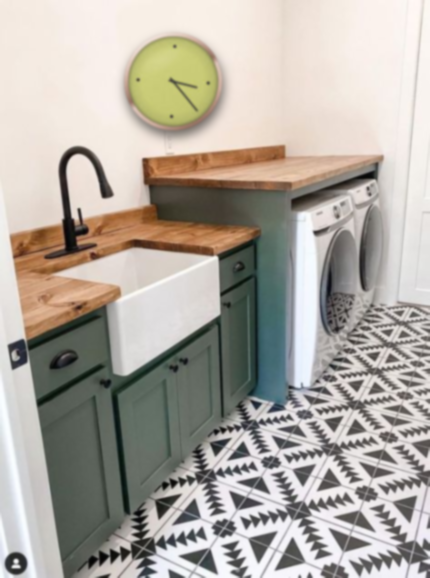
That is 3:23
